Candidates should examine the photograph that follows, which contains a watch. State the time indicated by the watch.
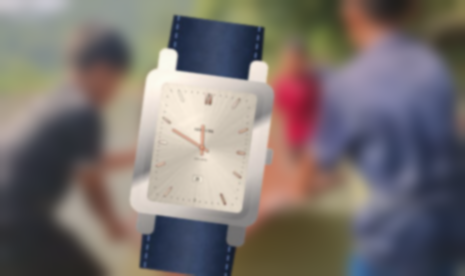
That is 11:49
